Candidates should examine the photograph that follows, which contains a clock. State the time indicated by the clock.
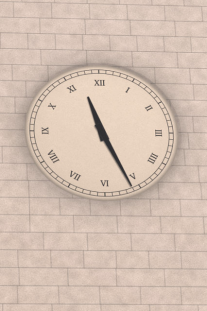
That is 11:26
